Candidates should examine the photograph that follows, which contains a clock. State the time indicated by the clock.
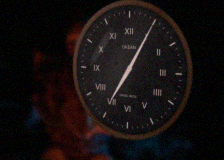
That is 7:05
